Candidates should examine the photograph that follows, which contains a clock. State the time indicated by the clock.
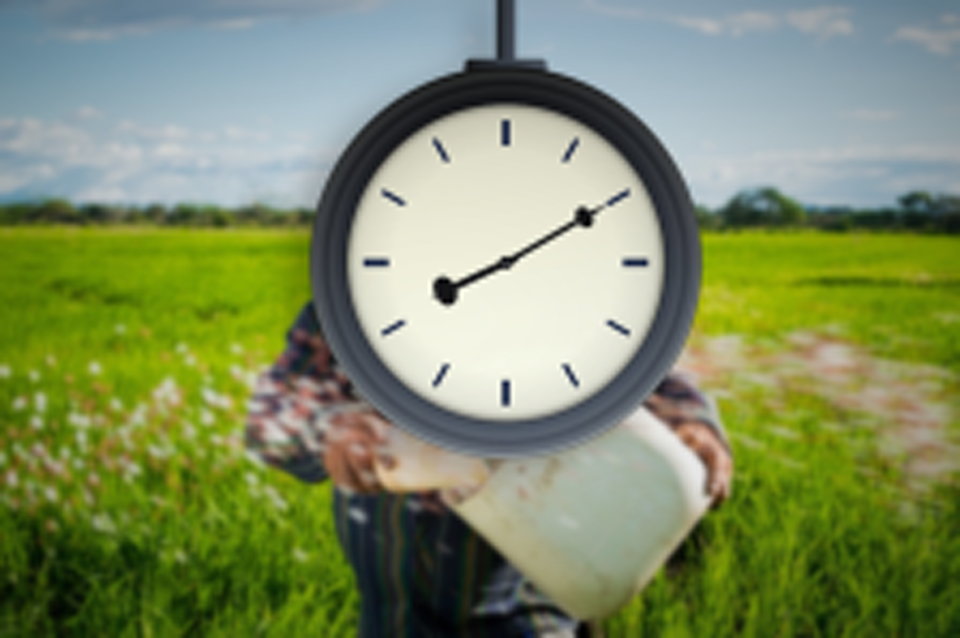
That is 8:10
